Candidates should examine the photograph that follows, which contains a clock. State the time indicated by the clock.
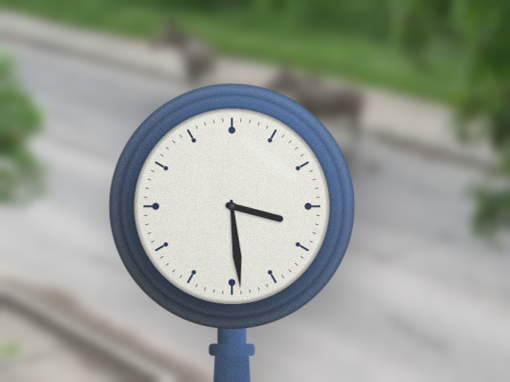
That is 3:29
